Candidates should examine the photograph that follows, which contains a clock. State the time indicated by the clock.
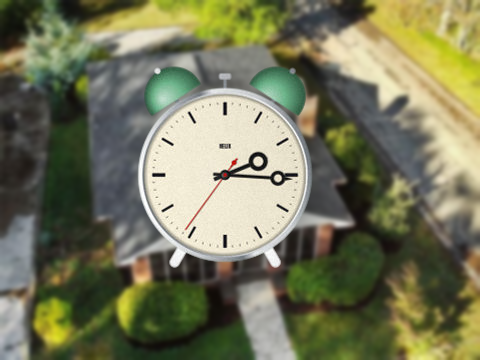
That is 2:15:36
